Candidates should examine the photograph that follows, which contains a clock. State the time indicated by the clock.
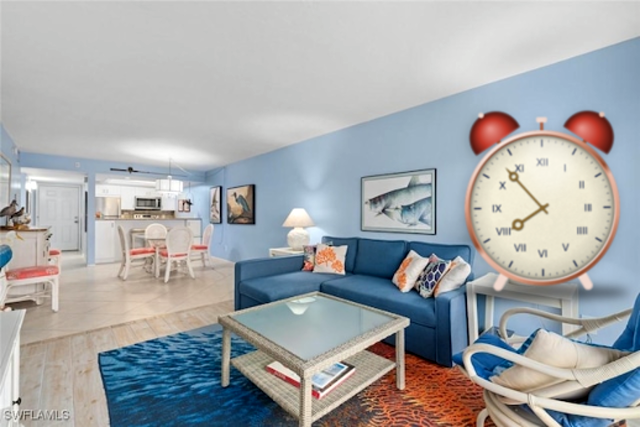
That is 7:53
